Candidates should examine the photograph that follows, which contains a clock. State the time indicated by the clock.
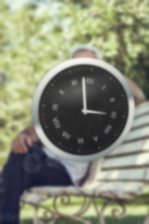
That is 2:58
